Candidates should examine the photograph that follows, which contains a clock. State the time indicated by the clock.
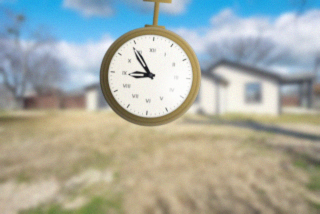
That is 8:54
